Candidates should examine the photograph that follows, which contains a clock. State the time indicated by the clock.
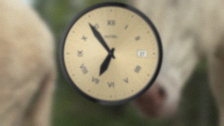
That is 6:54
